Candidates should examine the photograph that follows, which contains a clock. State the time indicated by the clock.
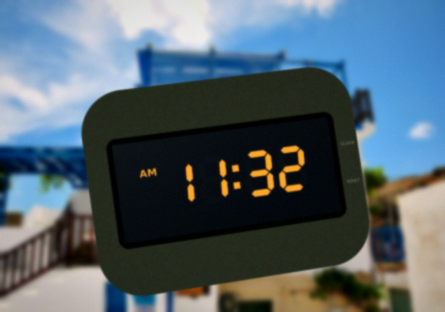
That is 11:32
